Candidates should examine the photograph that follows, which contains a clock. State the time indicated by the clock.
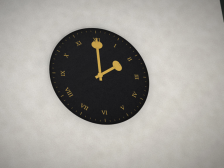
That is 2:00
